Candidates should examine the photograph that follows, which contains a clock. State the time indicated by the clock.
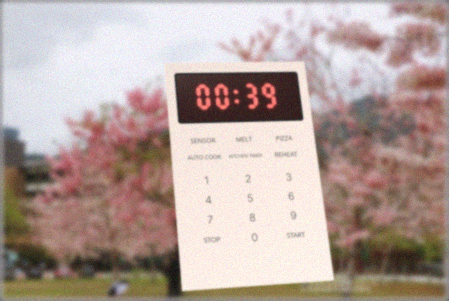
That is 0:39
